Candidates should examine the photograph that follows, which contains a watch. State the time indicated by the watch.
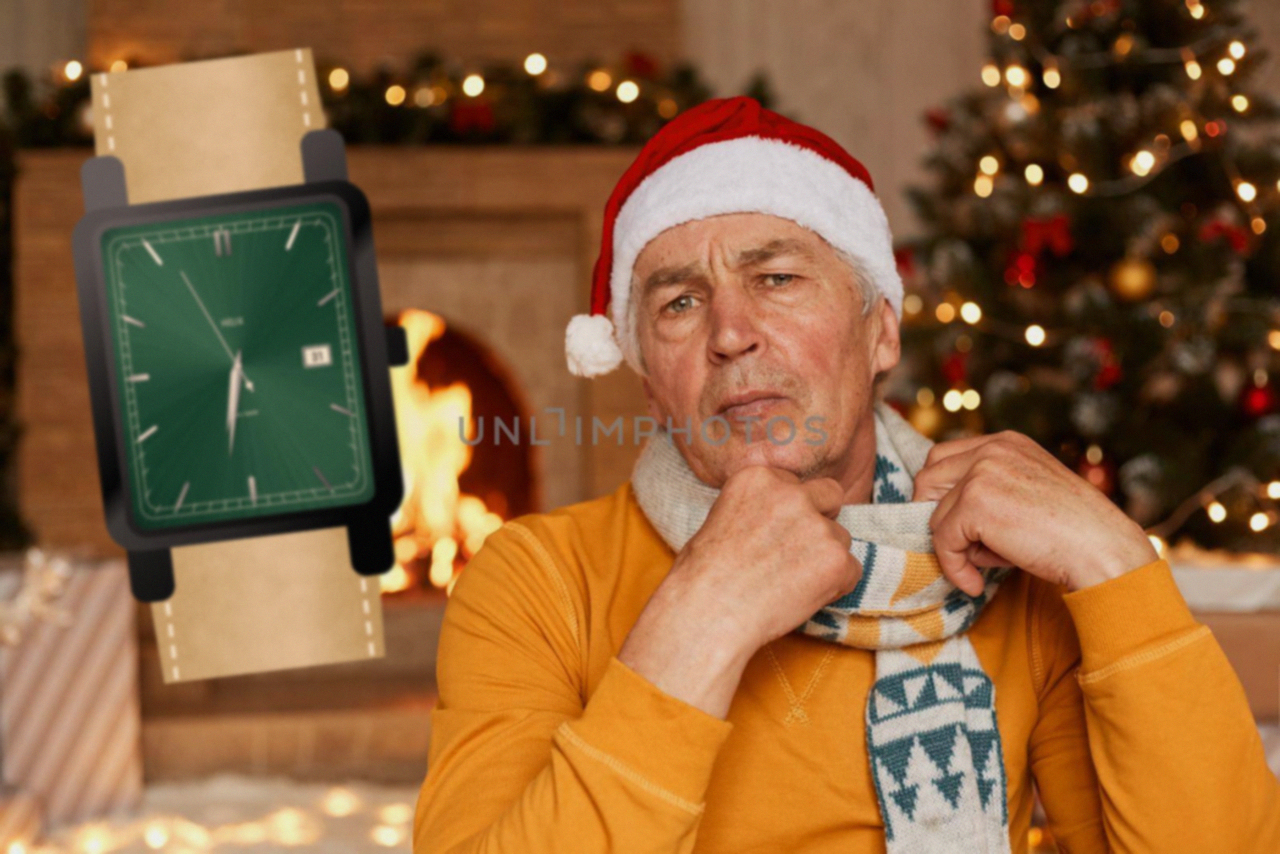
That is 6:31:56
